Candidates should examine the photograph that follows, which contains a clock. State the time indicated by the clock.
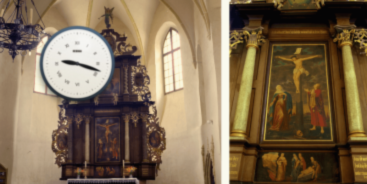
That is 9:18
